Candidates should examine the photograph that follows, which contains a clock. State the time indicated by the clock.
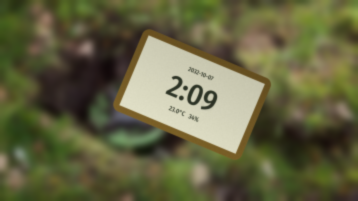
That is 2:09
